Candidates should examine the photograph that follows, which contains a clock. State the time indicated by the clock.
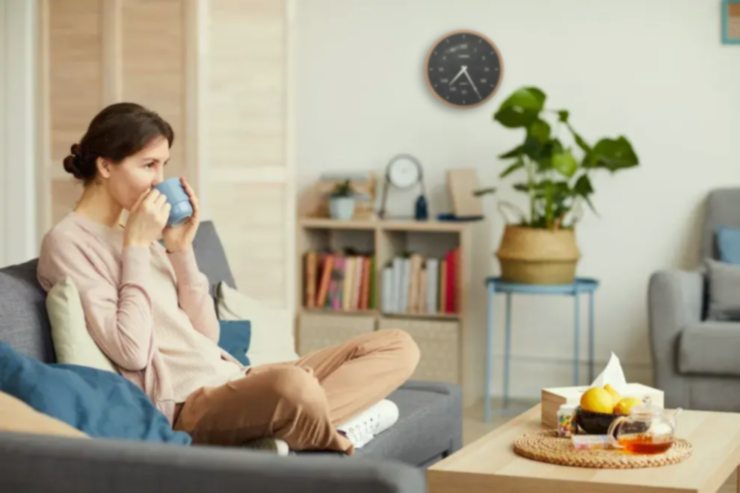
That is 7:25
